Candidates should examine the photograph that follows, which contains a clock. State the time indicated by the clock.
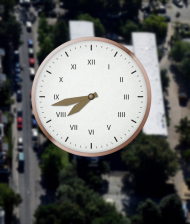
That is 7:43
